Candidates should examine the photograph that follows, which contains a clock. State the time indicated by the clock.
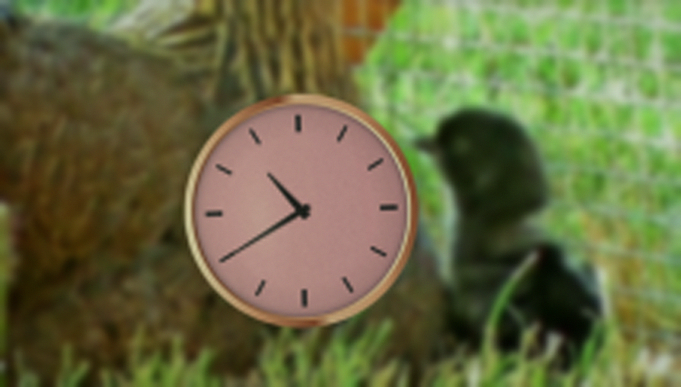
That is 10:40
